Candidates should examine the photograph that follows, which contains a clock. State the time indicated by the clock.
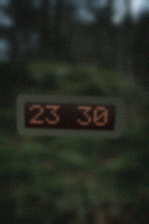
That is 23:30
